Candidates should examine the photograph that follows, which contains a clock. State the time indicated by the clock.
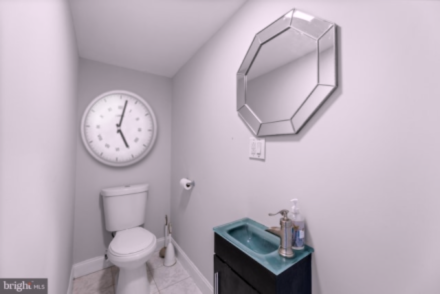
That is 5:02
